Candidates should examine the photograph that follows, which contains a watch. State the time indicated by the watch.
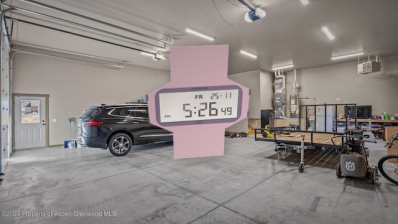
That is 5:26:49
